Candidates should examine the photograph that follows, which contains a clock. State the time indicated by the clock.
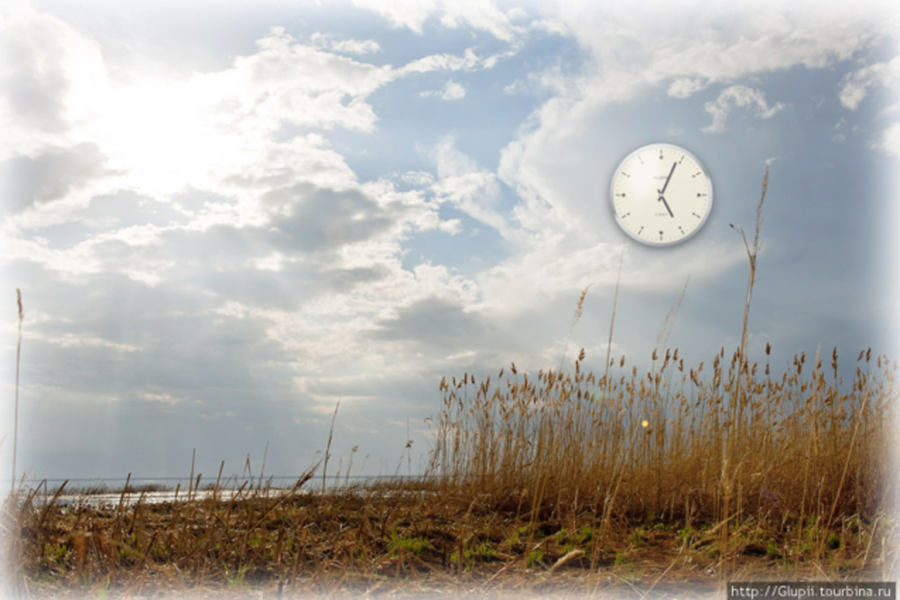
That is 5:04
